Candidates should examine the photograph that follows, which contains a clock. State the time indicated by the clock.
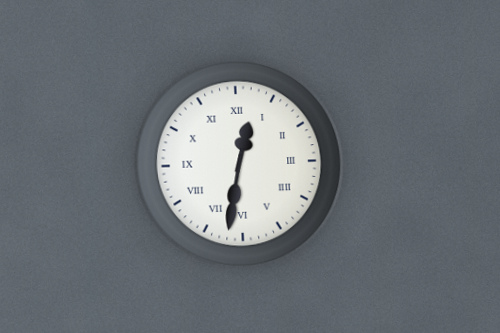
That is 12:32
